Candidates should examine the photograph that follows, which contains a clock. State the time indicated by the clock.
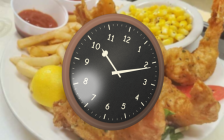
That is 10:11
